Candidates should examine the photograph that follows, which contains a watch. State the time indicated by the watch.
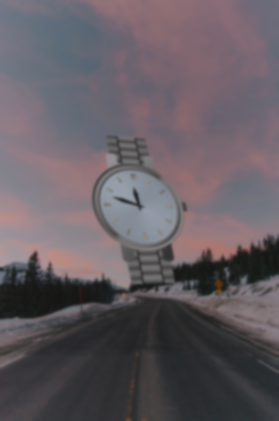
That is 11:48
